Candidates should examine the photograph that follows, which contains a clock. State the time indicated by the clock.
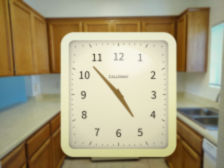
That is 4:53
